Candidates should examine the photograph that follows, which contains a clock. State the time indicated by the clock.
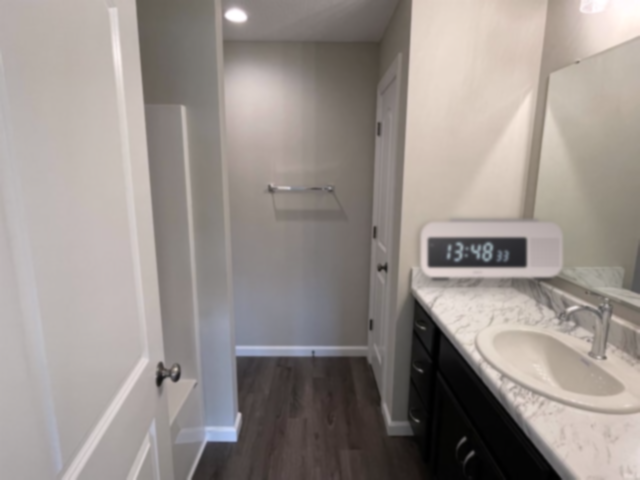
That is 13:48
